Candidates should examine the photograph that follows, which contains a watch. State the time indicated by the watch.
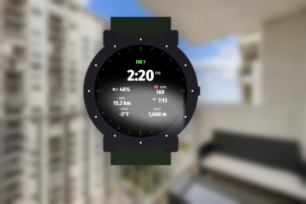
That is 2:20
